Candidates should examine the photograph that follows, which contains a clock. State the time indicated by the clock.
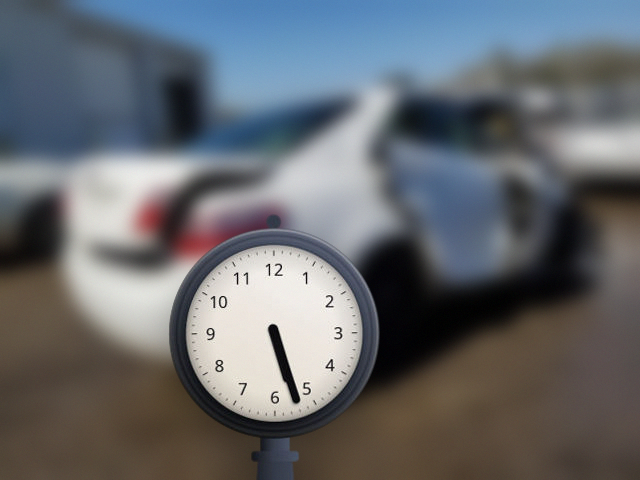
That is 5:27
